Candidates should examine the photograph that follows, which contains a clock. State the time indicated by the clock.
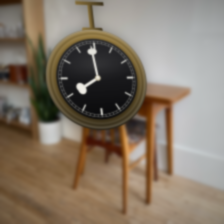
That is 7:59
